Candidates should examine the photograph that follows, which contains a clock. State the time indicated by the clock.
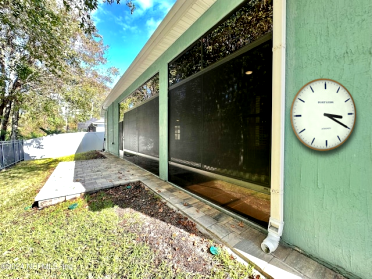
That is 3:20
